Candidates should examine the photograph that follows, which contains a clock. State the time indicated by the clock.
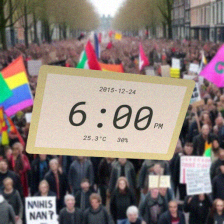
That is 6:00
